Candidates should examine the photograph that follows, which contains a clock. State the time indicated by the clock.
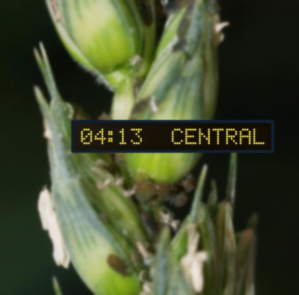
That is 4:13
